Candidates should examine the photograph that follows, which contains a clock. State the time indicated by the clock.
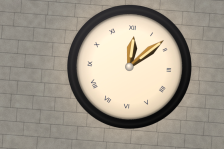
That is 12:08
